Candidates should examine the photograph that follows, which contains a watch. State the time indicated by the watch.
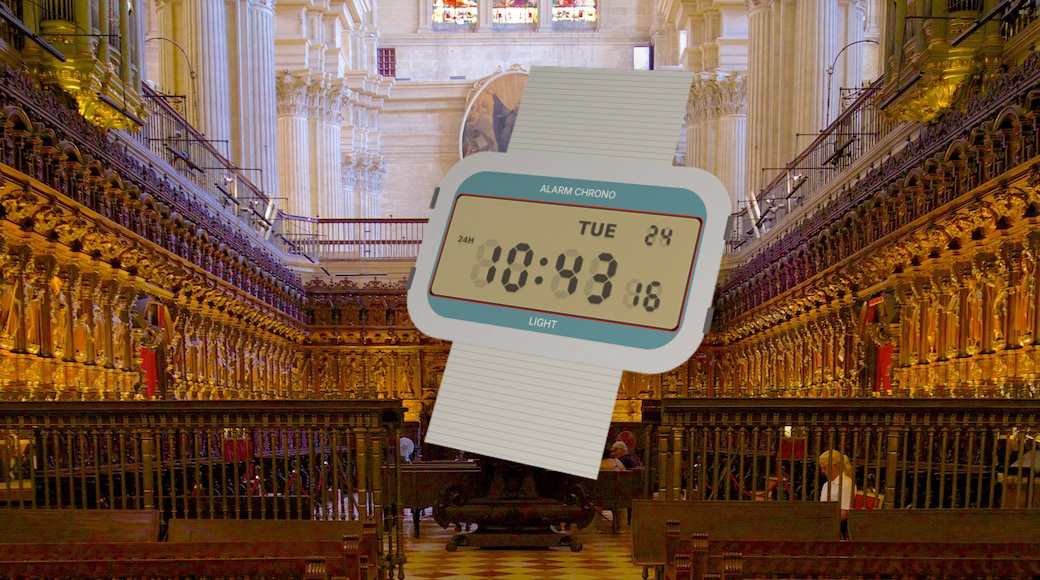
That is 10:43:16
